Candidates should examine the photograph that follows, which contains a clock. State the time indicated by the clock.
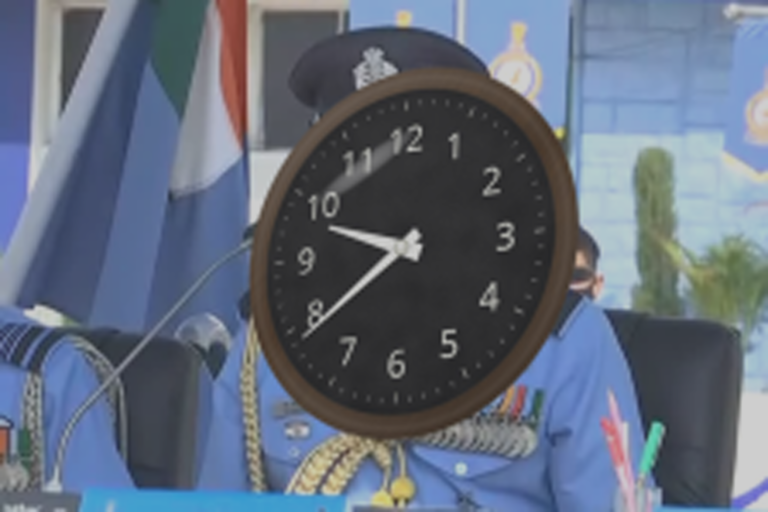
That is 9:39
